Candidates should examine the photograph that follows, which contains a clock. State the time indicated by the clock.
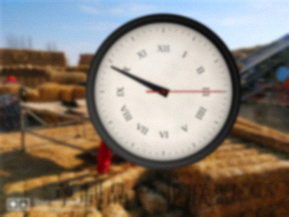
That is 9:49:15
